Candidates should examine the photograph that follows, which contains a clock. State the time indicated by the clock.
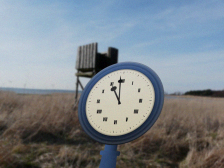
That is 10:59
